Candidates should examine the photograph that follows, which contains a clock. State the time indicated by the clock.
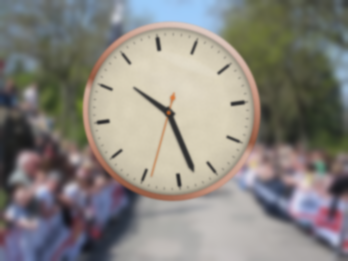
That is 10:27:34
